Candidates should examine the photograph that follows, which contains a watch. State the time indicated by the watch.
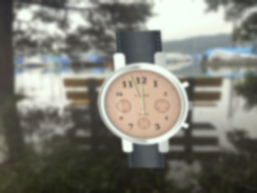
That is 11:57
